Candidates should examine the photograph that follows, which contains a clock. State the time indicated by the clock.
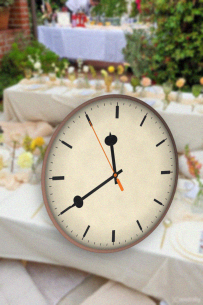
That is 11:39:55
